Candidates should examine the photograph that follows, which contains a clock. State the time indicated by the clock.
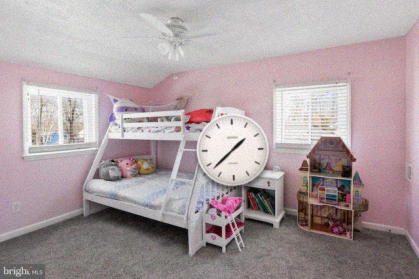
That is 1:38
